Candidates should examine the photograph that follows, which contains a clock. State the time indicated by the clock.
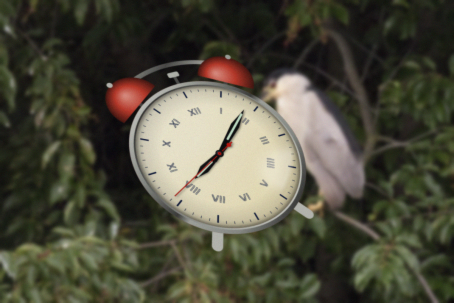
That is 8:08:41
